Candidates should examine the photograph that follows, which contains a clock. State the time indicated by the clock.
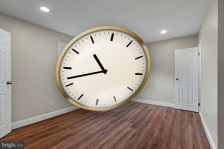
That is 10:42
